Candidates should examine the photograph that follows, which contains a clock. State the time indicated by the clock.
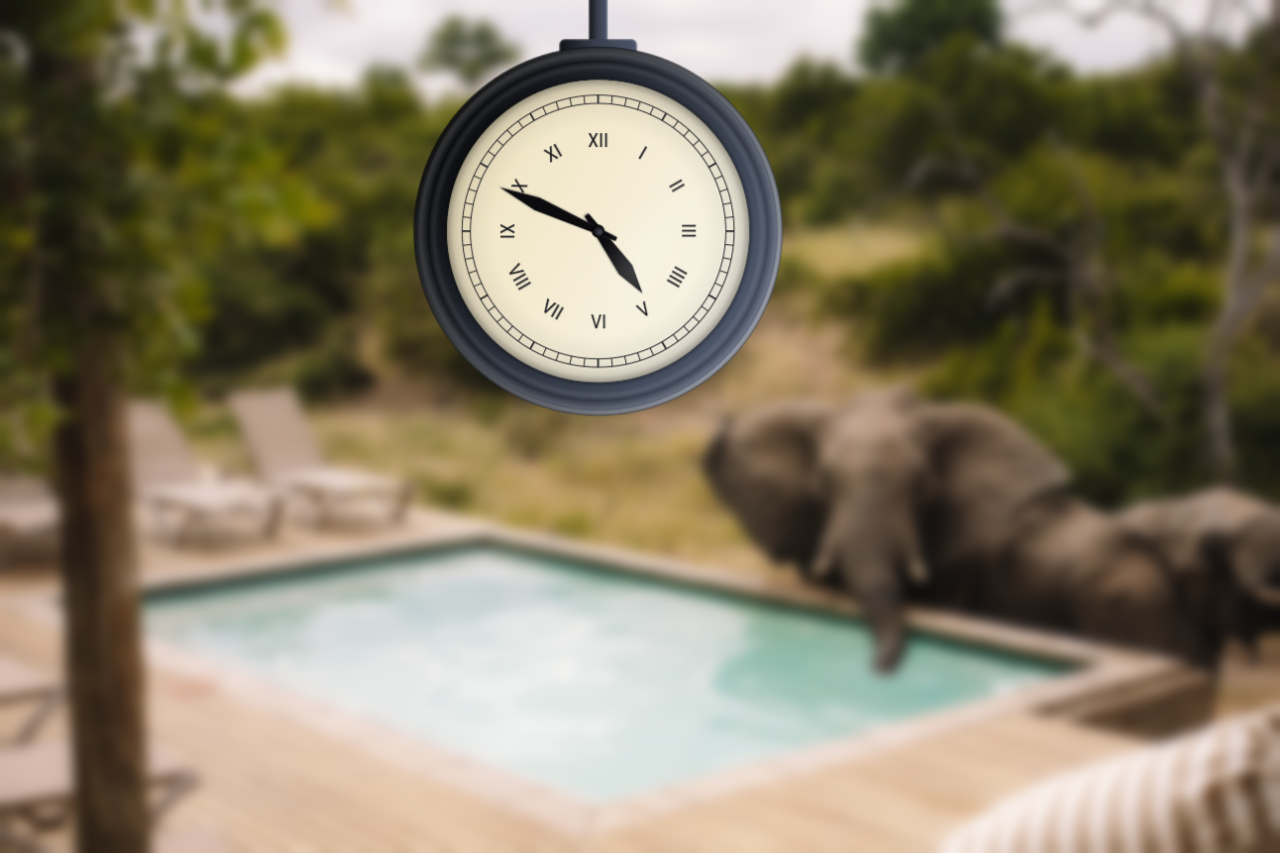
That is 4:49
